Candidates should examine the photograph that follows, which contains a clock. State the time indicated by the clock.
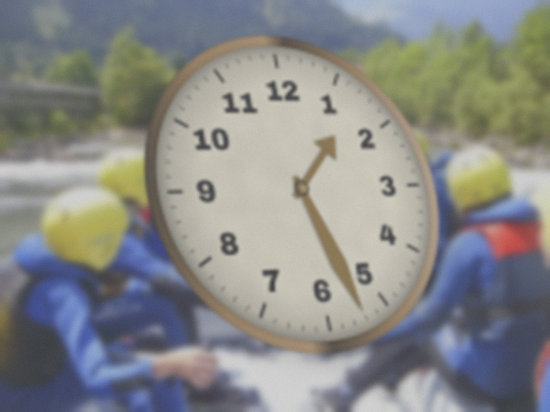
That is 1:27
